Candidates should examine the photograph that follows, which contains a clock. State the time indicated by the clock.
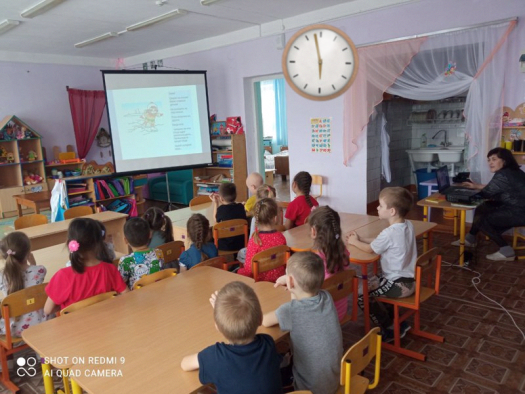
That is 5:58
